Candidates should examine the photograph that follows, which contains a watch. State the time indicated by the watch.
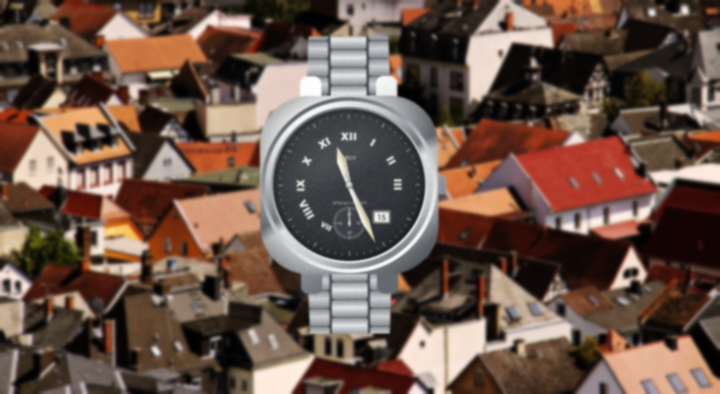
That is 11:26
